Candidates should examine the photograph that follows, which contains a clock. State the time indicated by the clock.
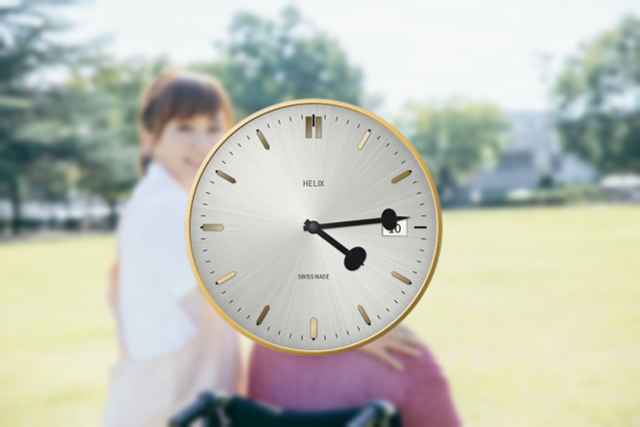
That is 4:14
